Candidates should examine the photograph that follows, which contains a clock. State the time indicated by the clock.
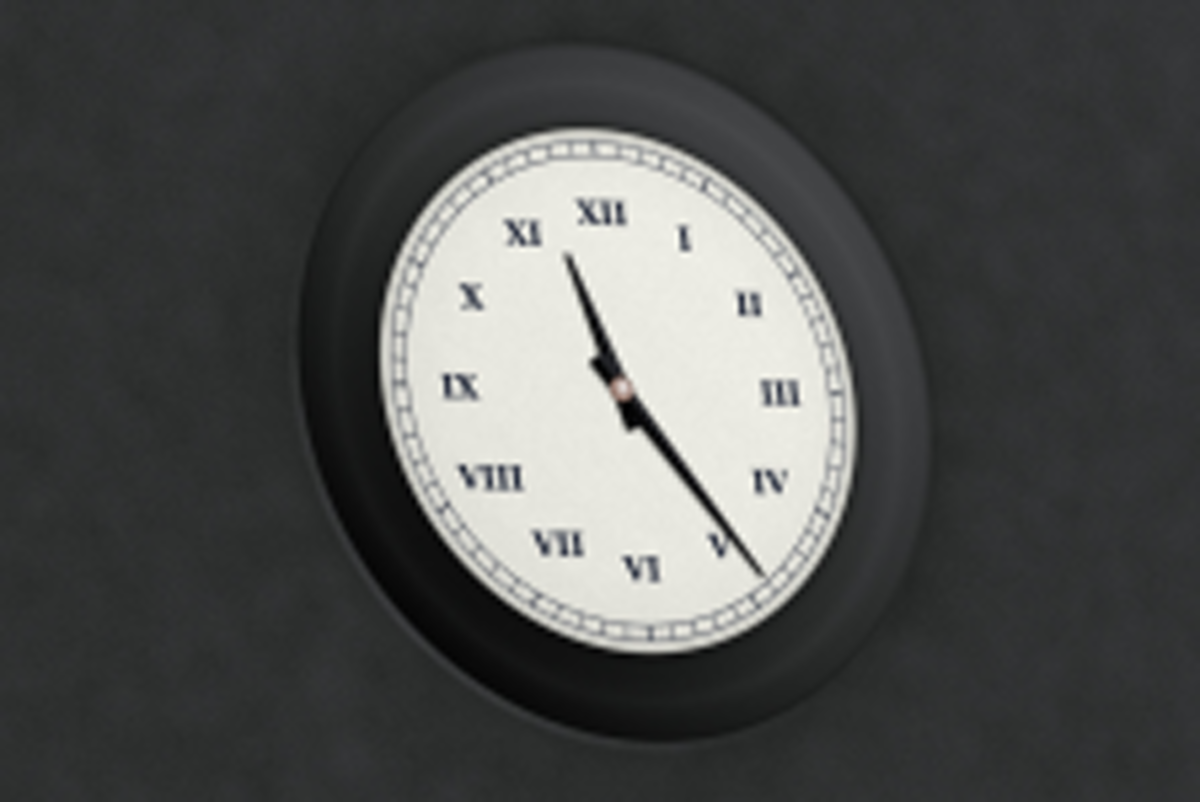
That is 11:24
